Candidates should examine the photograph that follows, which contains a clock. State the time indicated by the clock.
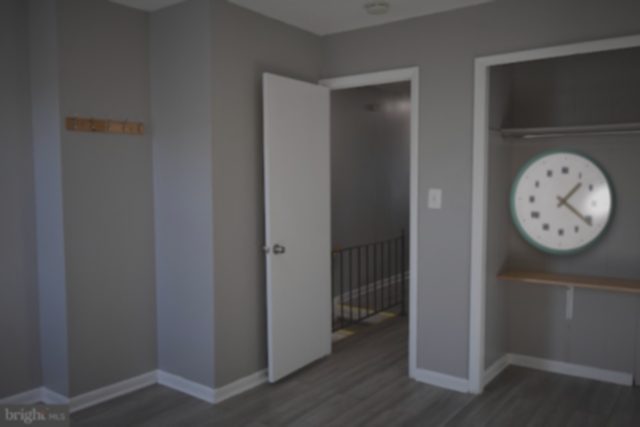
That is 1:21
